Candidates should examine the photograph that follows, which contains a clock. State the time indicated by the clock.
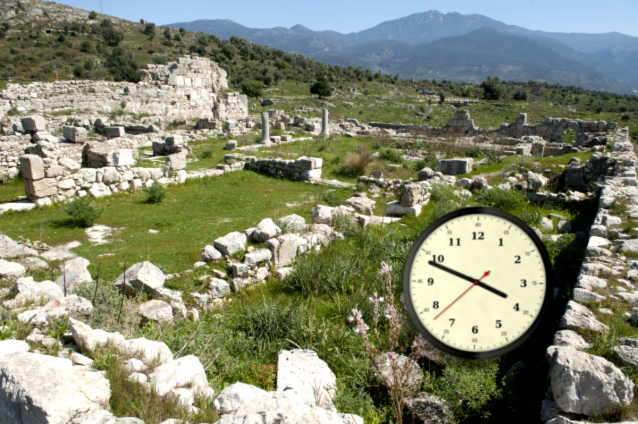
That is 3:48:38
